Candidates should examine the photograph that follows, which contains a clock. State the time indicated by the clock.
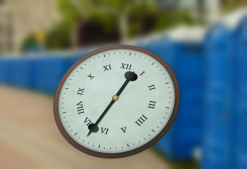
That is 12:33
